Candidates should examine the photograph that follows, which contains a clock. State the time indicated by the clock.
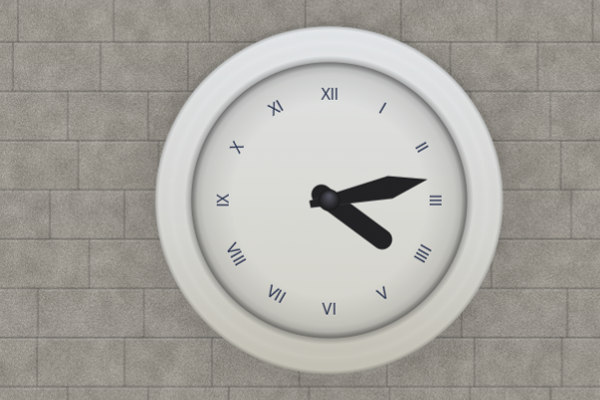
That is 4:13
